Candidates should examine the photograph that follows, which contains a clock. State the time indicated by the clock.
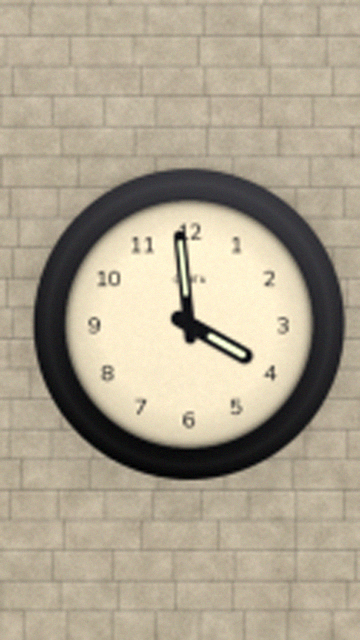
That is 3:59
